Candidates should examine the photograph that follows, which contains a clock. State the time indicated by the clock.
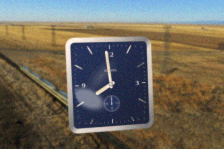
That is 7:59
